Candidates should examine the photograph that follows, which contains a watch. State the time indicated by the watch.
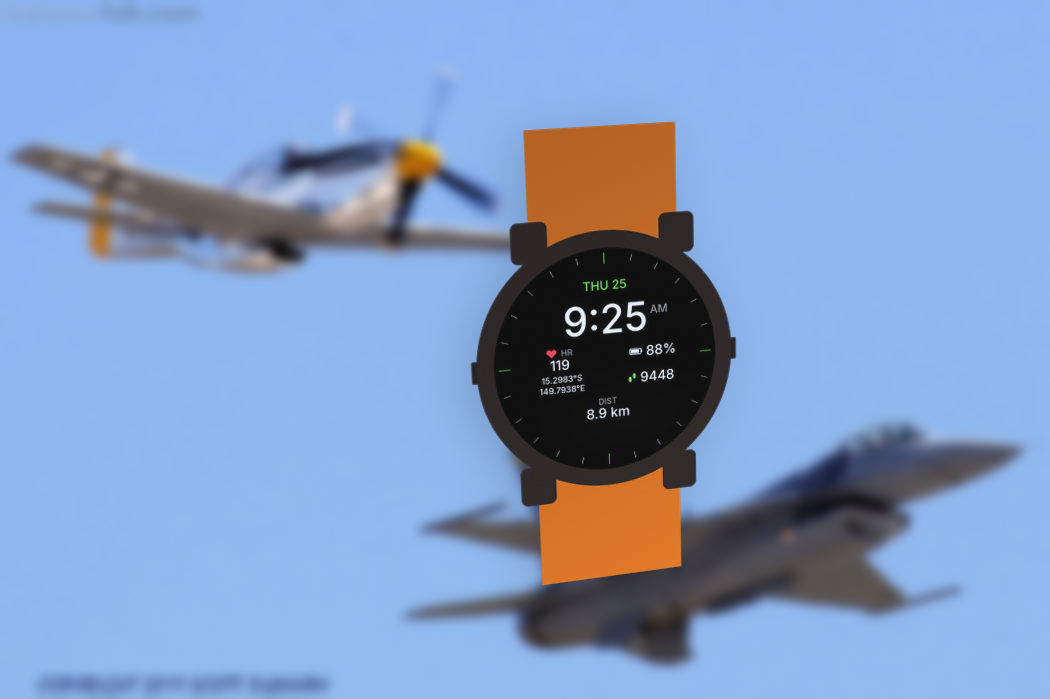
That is 9:25
